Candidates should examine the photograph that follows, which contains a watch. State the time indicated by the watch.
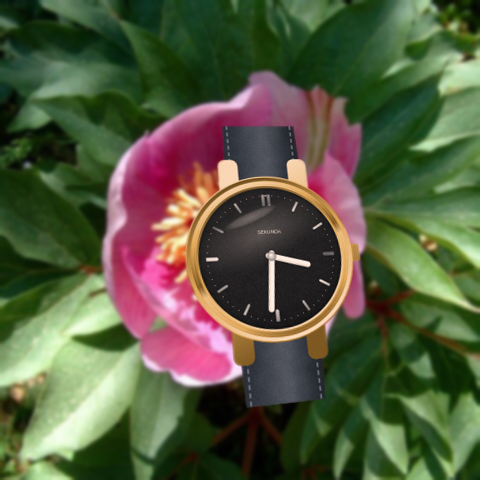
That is 3:31
